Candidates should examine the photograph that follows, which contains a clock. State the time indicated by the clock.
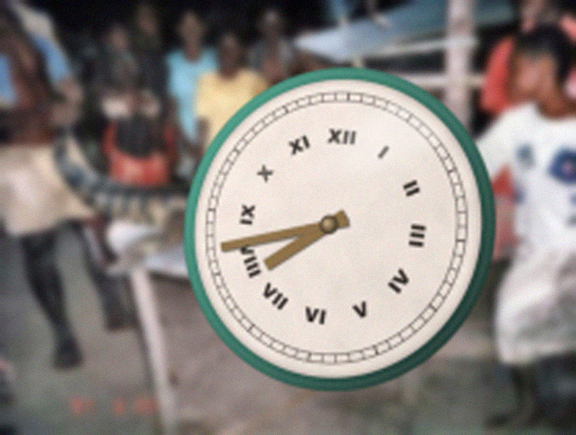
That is 7:42
